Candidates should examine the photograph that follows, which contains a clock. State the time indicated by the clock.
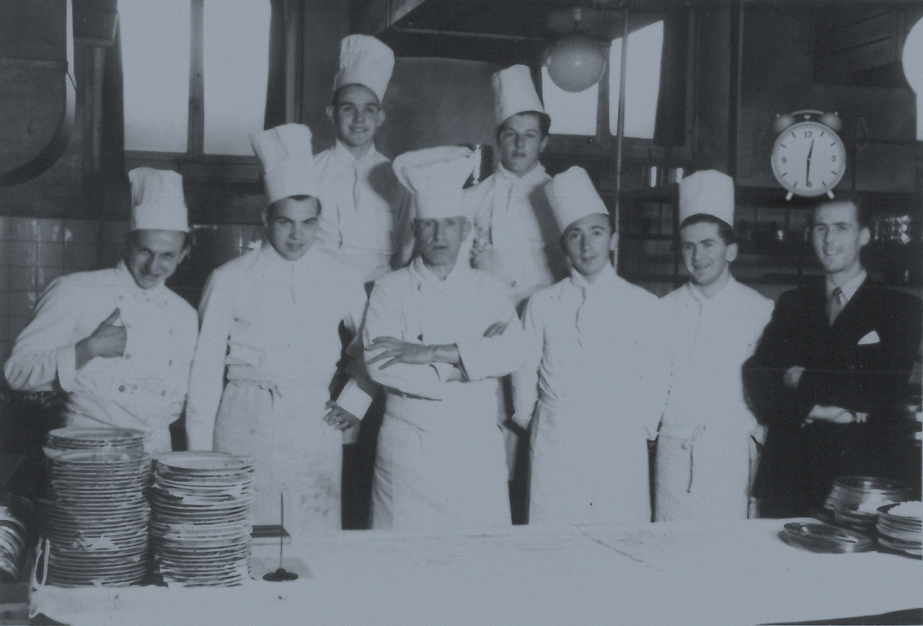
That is 12:31
